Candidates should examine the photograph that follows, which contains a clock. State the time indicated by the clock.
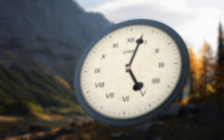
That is 5:03
